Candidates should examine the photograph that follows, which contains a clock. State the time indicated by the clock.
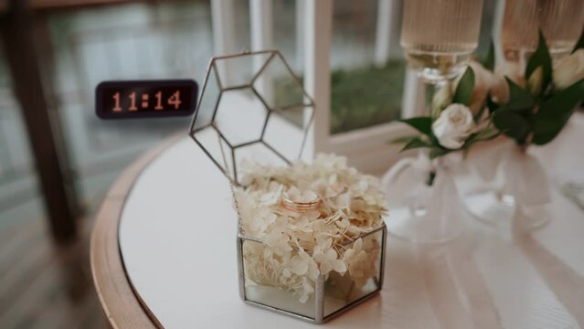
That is 11:14
